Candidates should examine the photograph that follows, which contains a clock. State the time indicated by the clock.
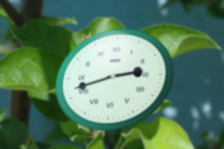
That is 2:42
